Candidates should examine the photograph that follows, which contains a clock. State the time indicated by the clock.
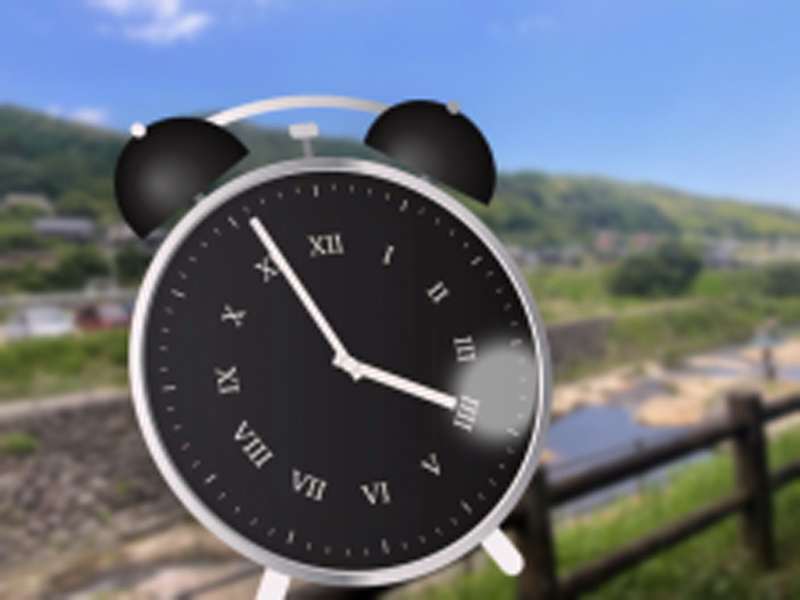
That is 3:56
